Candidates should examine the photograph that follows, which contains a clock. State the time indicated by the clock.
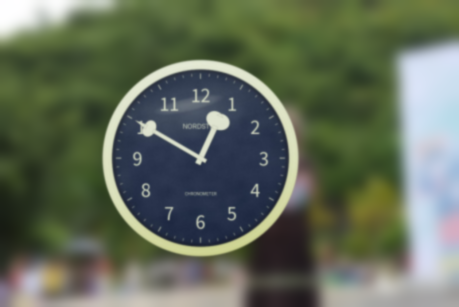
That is 12:50
